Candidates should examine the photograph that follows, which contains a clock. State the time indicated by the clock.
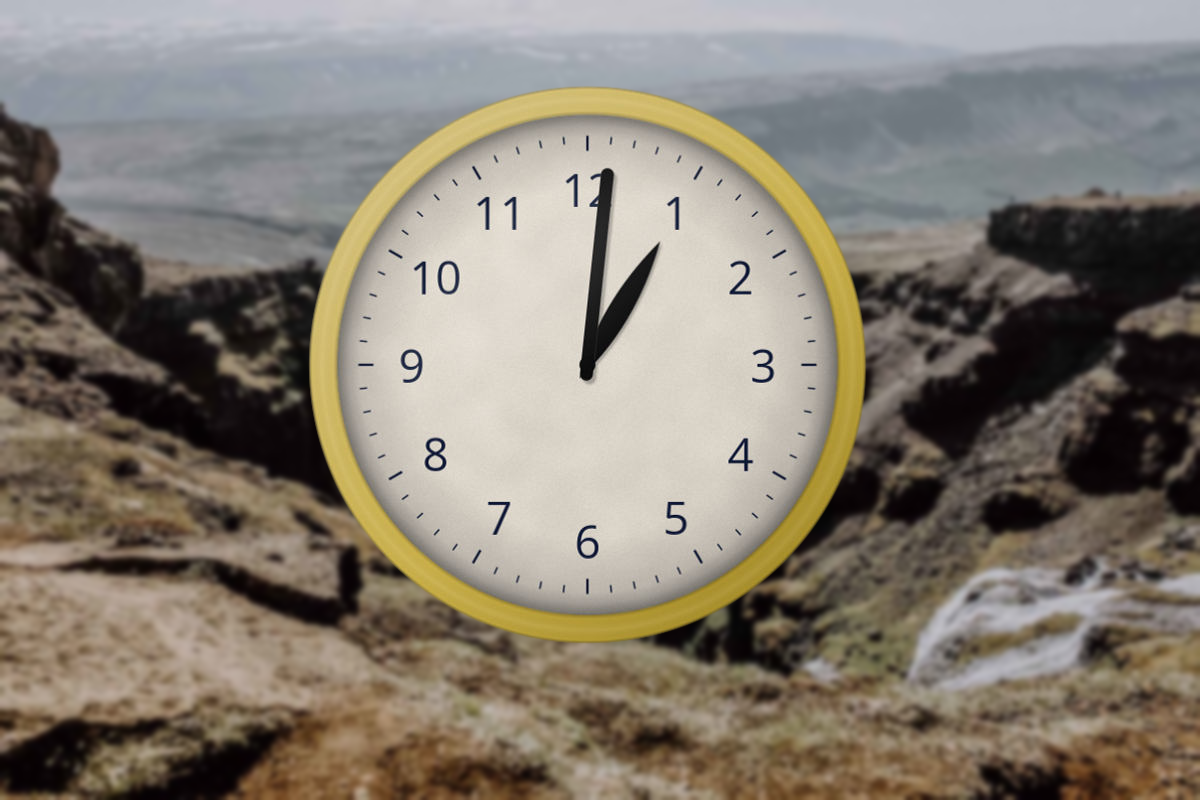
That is 1:01
